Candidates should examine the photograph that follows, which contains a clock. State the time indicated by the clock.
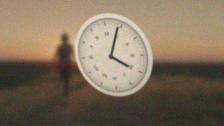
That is 4:04
